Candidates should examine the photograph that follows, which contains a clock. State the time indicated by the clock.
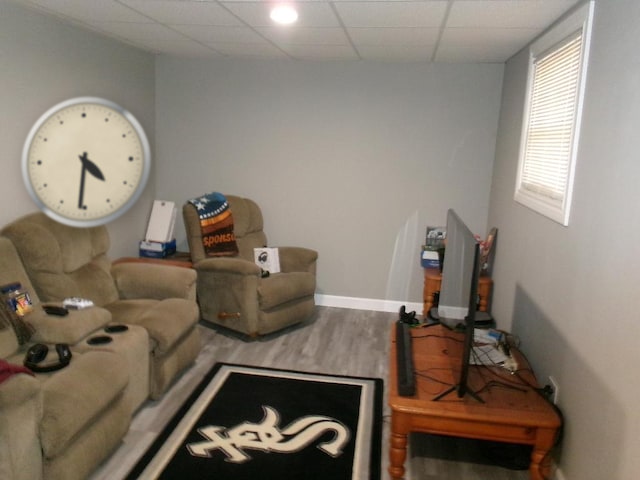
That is 4:31
